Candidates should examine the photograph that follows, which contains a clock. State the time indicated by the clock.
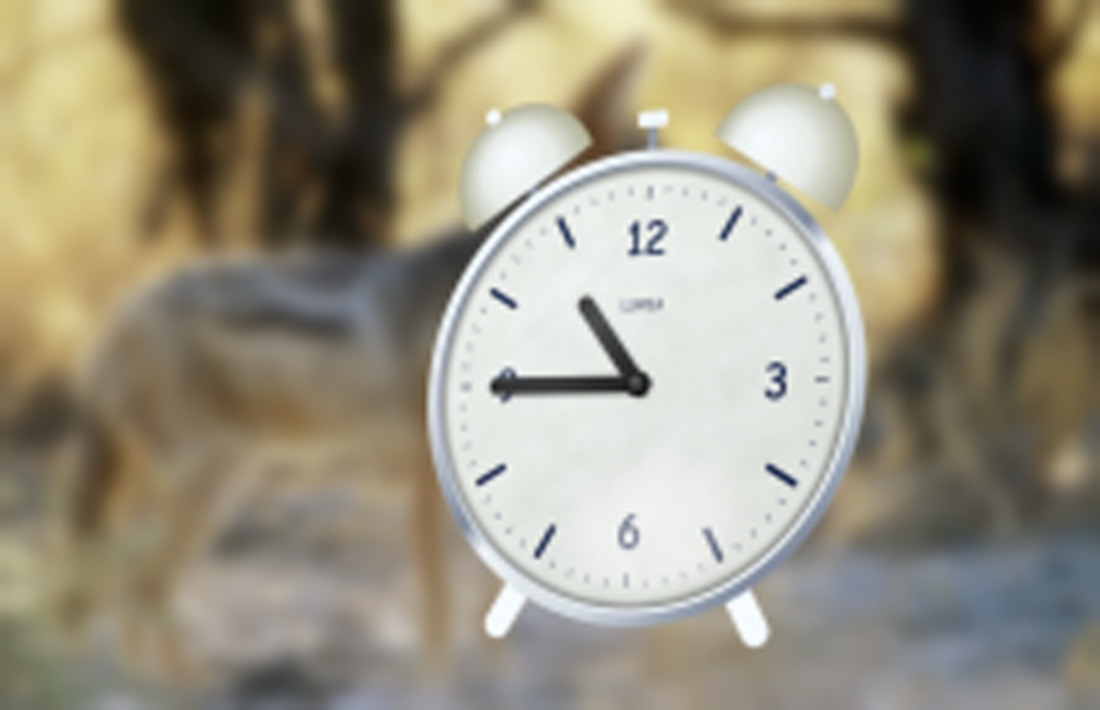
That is 10:45
